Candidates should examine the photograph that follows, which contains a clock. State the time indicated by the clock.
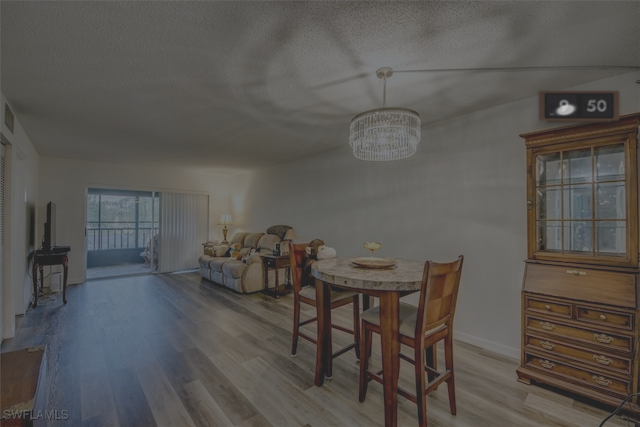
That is 9:50
